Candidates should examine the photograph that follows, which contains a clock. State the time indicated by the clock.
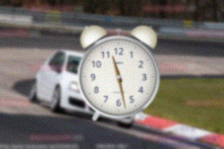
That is 11:28
